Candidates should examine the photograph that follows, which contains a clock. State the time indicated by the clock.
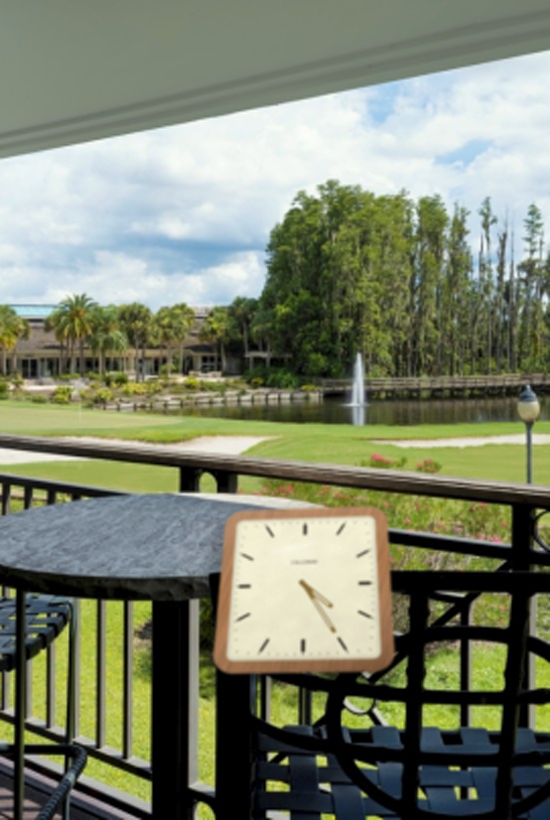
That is 4:25
